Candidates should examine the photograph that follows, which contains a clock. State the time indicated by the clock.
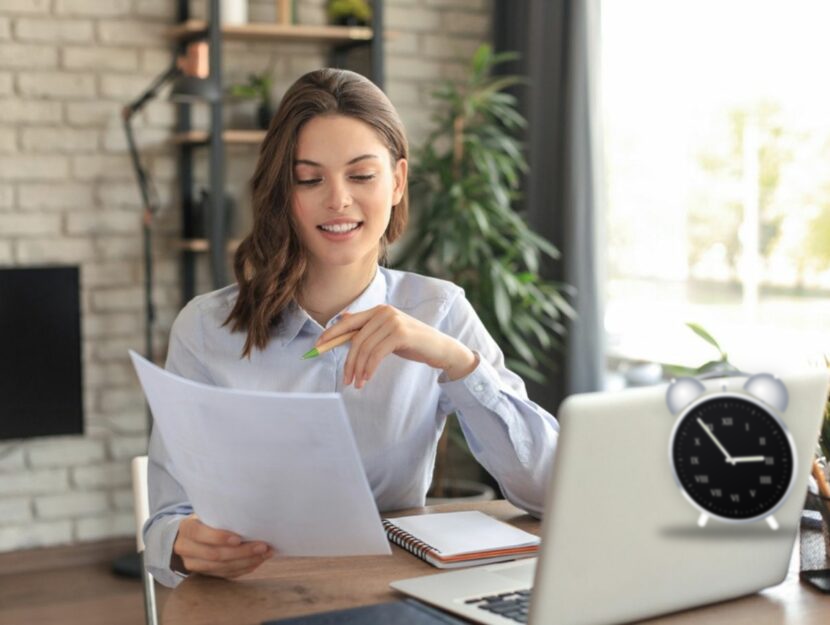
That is 2:54
